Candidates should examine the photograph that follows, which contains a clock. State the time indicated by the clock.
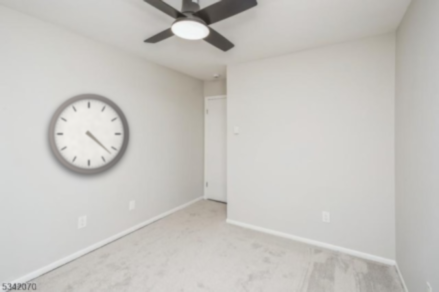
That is 4:22
